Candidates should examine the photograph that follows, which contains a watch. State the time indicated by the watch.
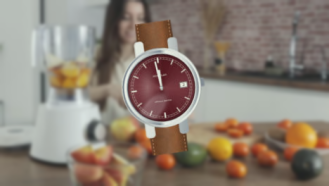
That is 11:59
